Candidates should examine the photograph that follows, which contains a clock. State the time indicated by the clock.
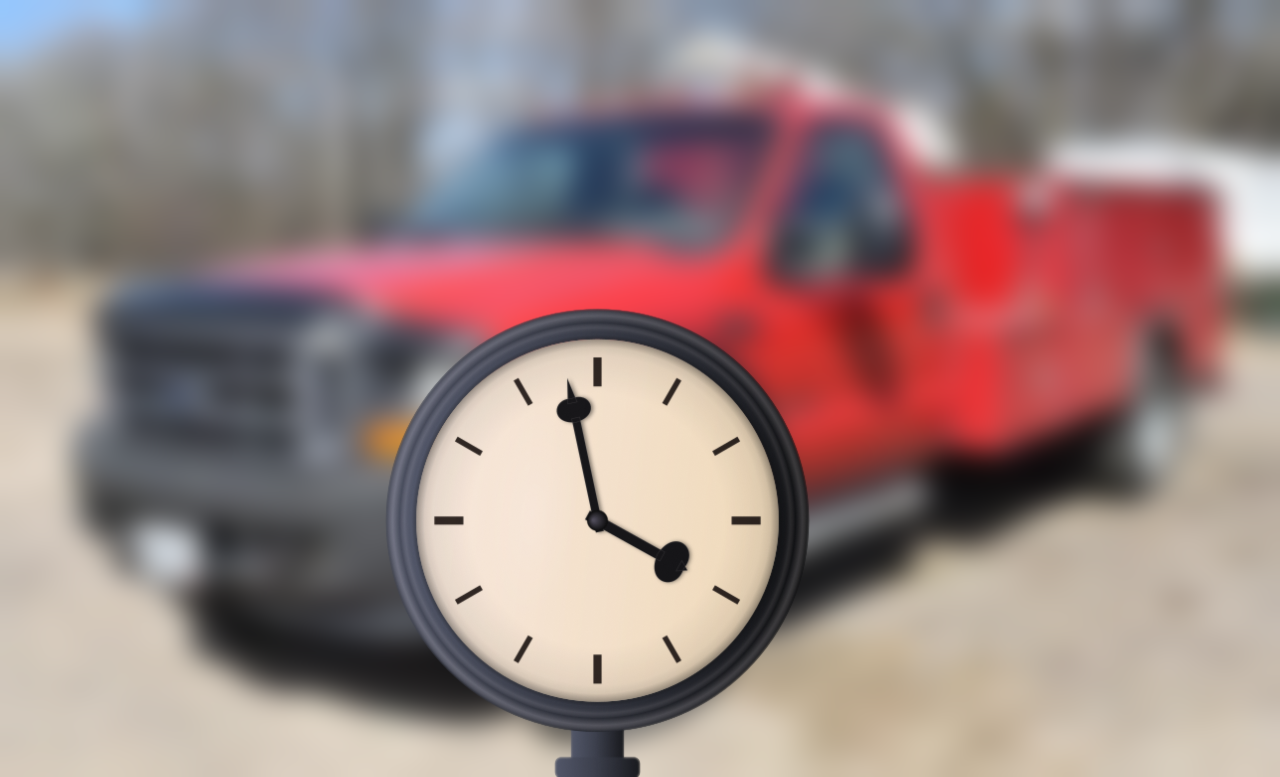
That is 3:58
